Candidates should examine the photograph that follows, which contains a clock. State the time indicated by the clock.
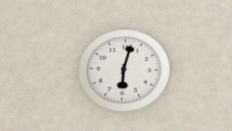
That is 6:02
